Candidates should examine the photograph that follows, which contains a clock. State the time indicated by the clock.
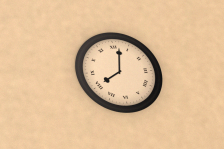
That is 8:02
